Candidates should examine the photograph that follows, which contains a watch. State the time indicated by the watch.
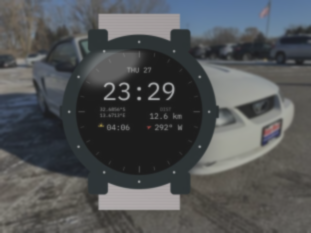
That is 23:29
